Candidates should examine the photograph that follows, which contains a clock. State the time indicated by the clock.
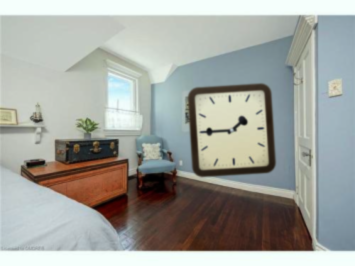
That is 1:45
